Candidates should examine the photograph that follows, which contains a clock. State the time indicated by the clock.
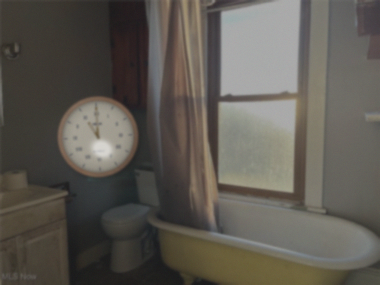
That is 11:00
